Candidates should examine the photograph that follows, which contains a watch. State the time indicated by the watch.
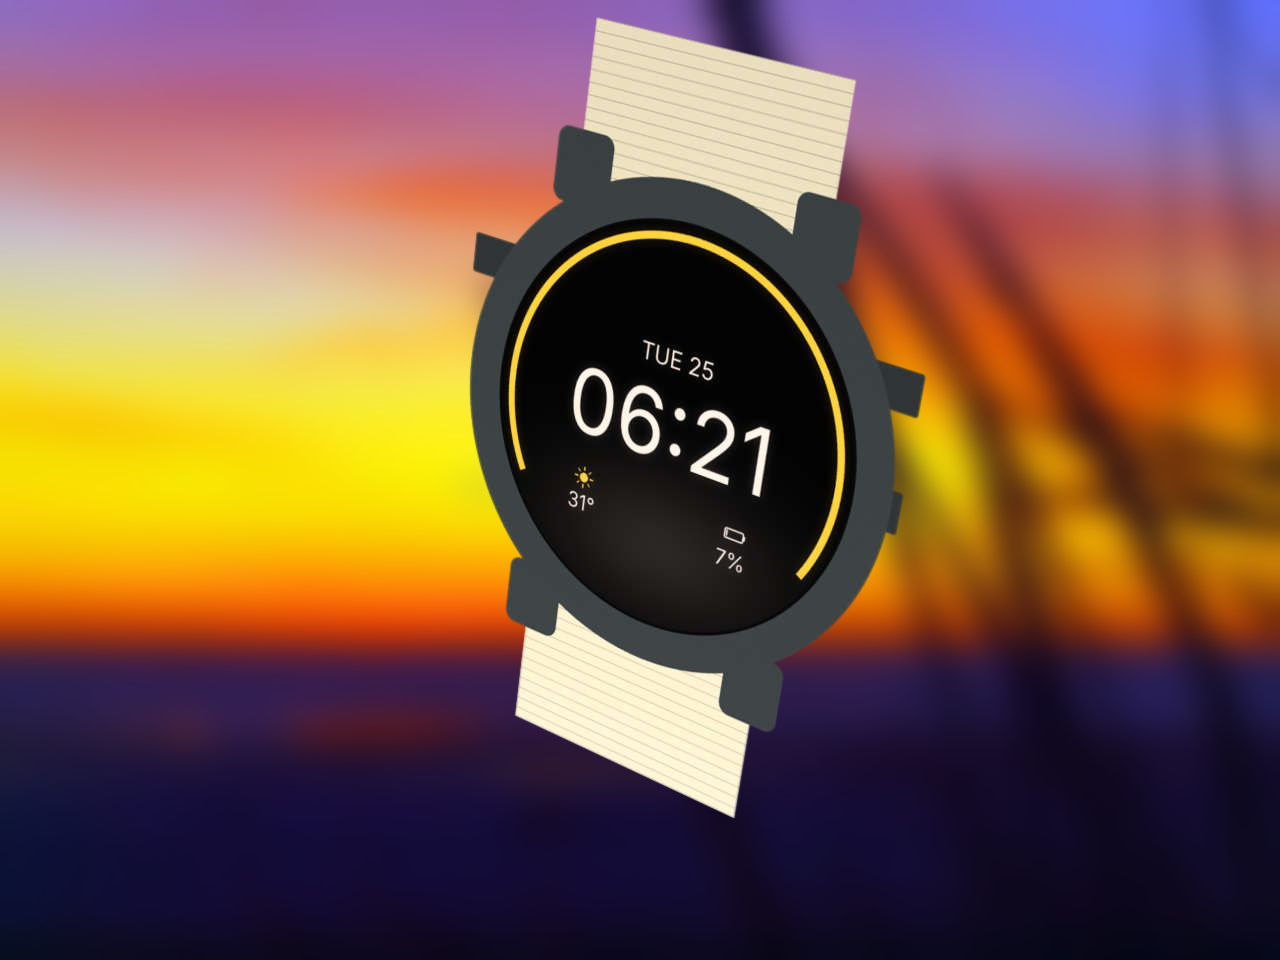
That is 6:21
